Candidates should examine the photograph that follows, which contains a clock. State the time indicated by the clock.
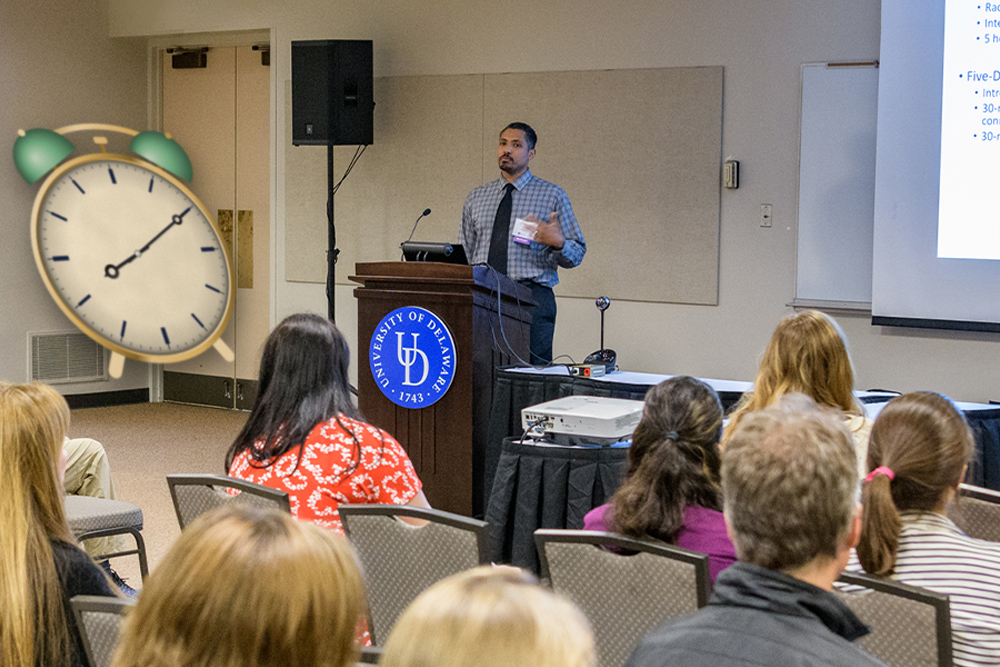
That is 8:10
